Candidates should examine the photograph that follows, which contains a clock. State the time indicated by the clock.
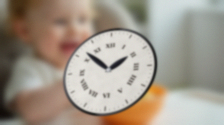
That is 1:52
